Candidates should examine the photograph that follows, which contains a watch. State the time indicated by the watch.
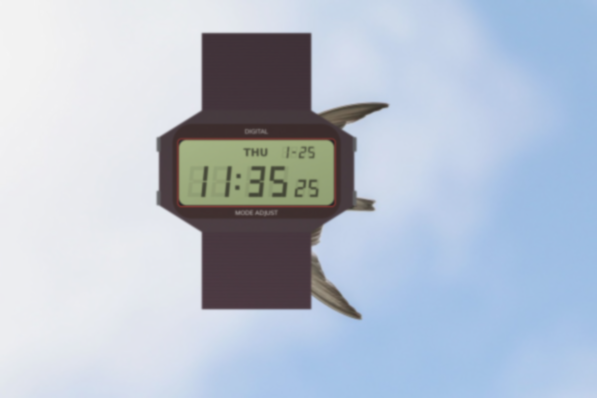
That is 11:35:25
